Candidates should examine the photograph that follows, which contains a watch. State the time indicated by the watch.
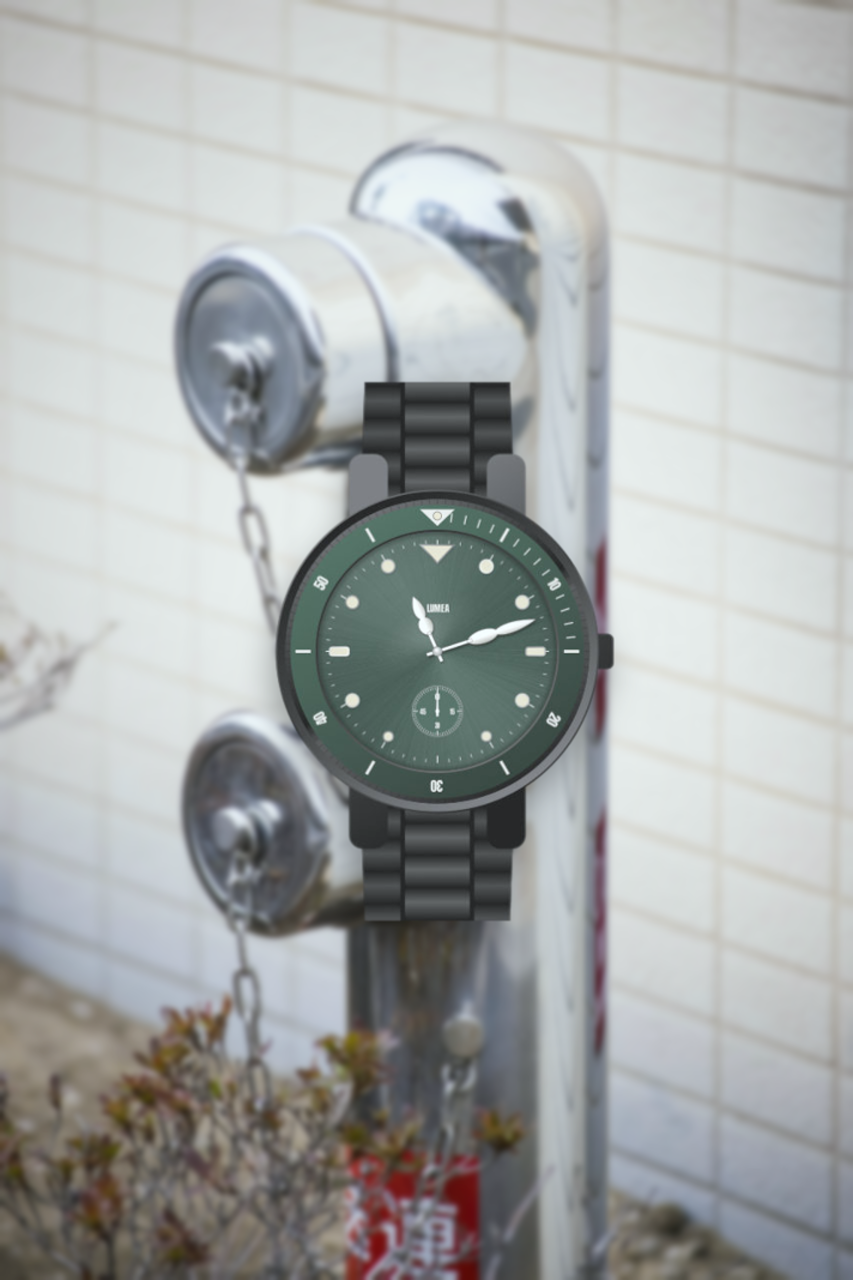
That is 11:12
